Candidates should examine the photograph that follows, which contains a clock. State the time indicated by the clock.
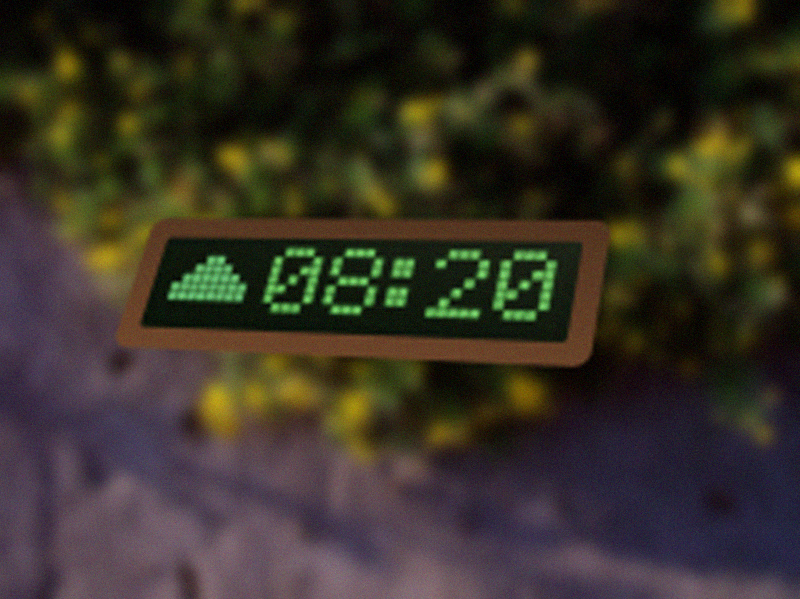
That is 8:20
